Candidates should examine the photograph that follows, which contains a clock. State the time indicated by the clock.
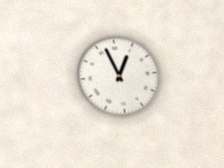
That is 12:57
